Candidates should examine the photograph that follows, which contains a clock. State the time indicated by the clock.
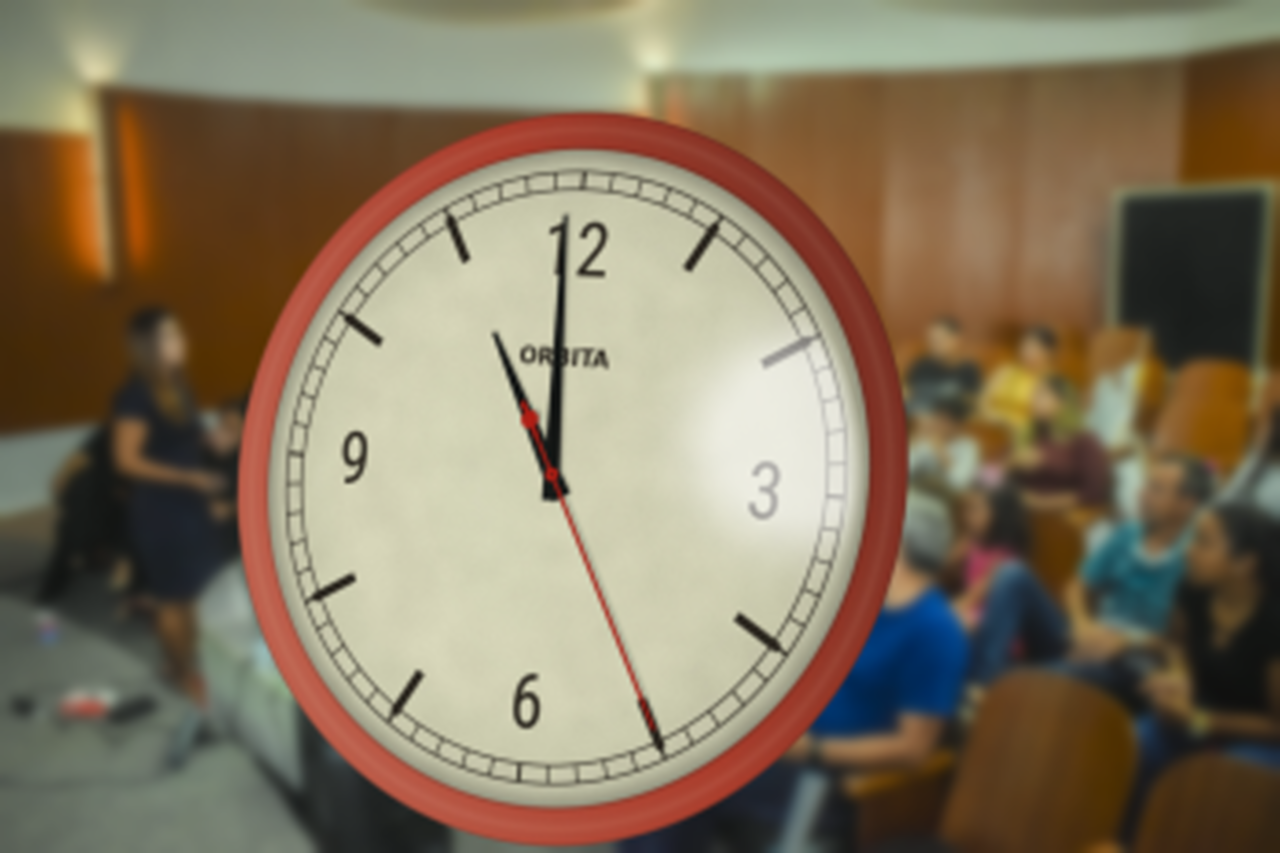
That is 10:59:25
